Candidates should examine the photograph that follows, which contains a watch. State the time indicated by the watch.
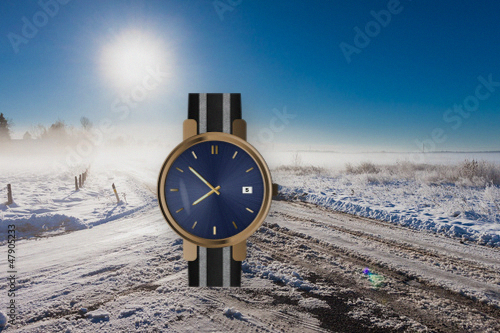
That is 7:52
